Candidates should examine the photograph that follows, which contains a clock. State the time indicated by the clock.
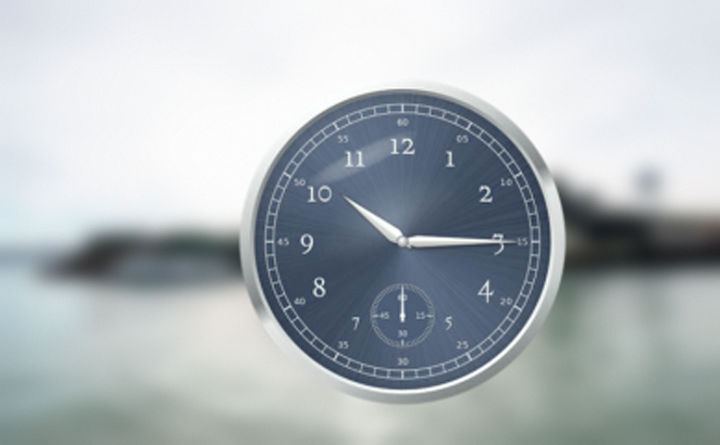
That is 10:15
